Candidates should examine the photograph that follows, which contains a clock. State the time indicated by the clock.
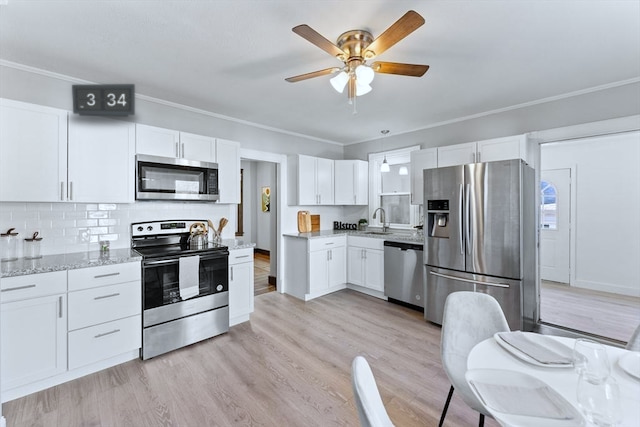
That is 3:34
